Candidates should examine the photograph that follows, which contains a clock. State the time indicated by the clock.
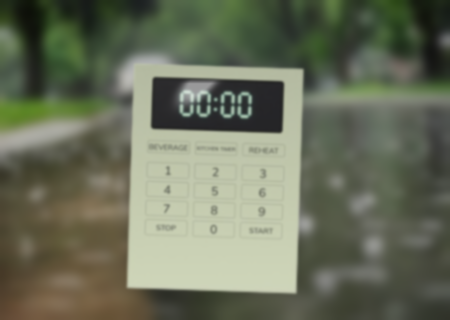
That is 0:00
